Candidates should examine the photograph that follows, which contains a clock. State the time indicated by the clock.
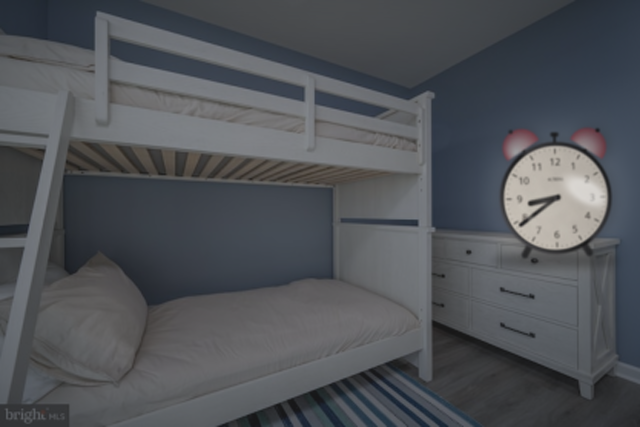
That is 8:39
